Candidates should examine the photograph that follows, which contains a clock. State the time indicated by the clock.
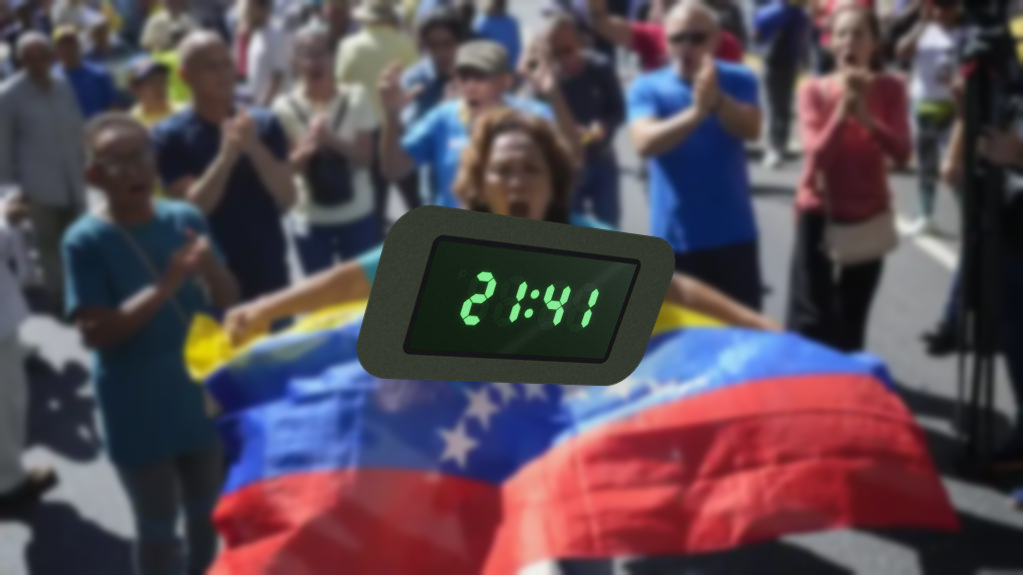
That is 21:41
